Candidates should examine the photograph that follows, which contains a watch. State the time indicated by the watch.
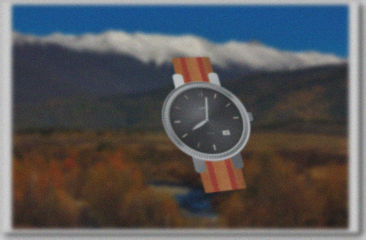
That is 8:02
